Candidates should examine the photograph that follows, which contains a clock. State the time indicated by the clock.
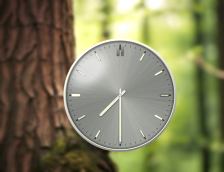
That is 7:30
